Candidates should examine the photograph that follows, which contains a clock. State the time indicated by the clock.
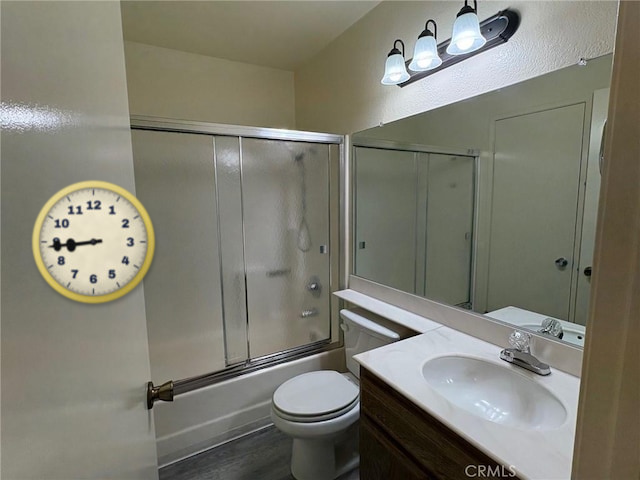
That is 8:44
